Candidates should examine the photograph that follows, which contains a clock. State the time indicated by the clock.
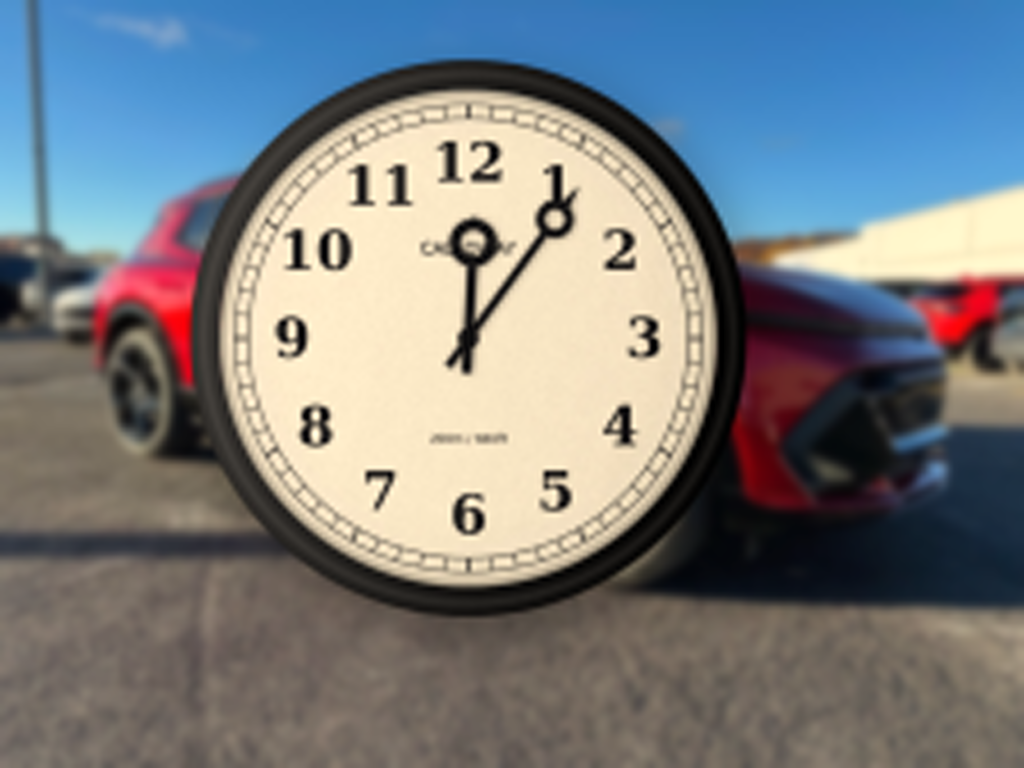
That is 12:06
